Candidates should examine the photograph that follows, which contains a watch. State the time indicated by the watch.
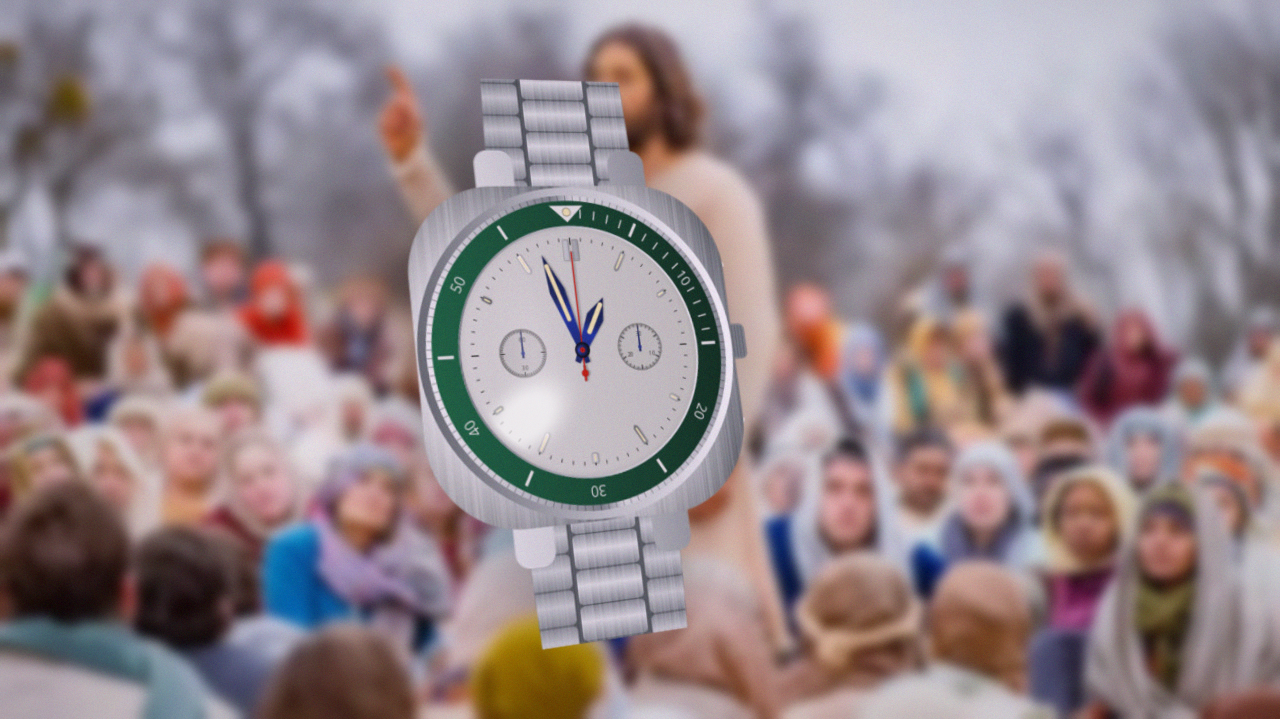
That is 12:57
